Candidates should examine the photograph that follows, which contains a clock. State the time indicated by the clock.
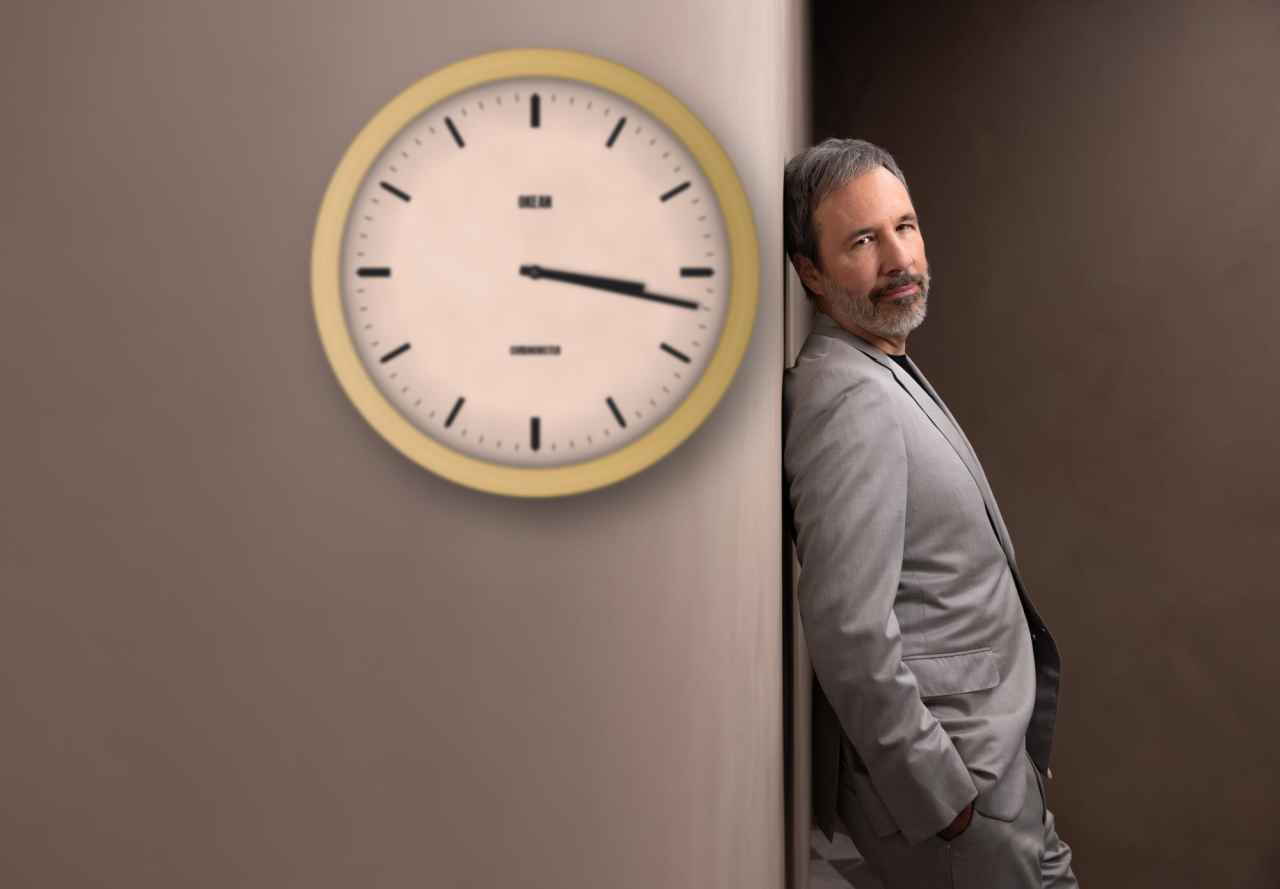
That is 3:17
